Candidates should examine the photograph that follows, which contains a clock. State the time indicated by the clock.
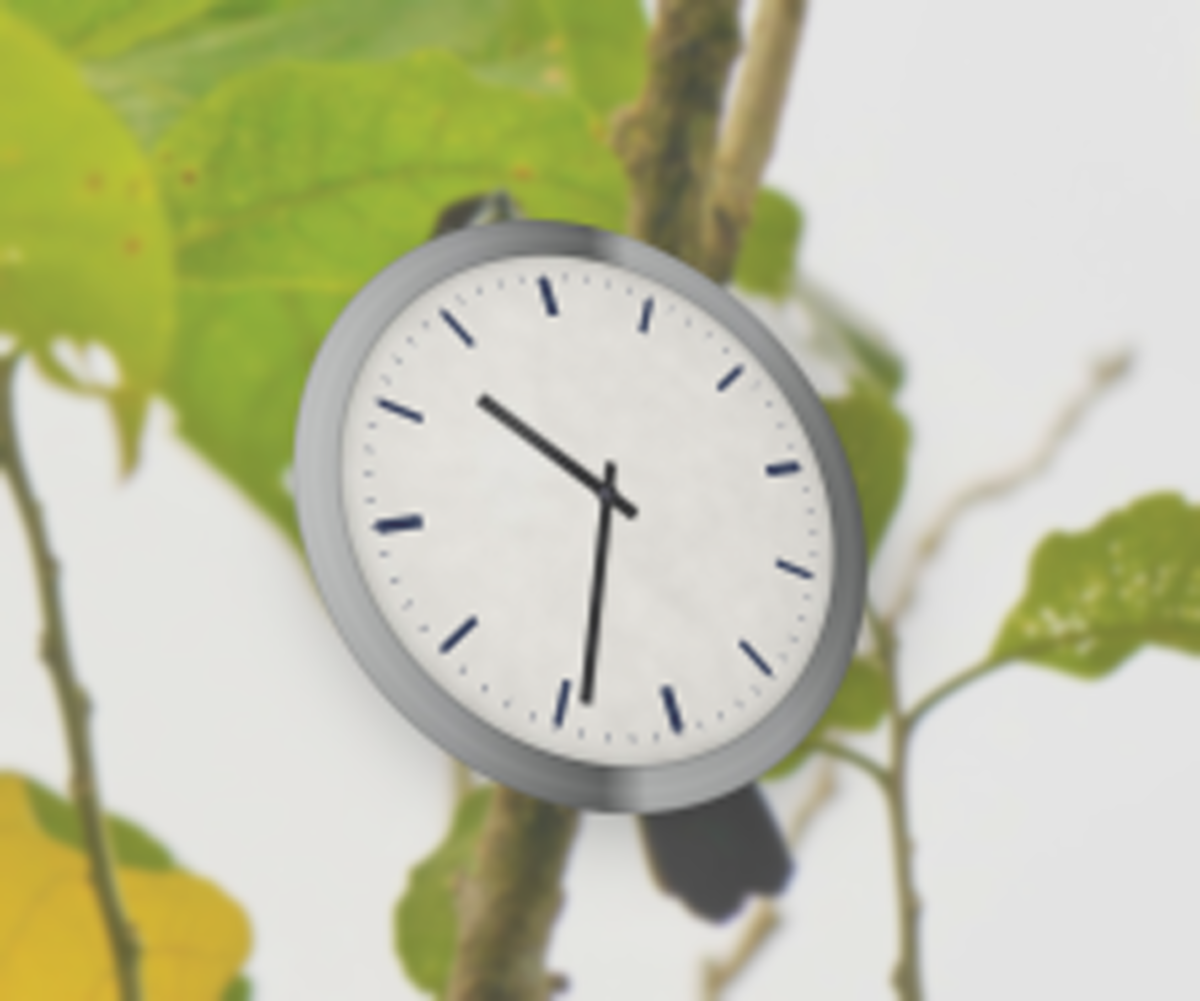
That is 10:34
